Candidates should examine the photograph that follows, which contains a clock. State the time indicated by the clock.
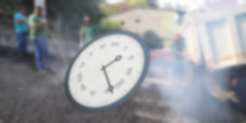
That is 1:23
